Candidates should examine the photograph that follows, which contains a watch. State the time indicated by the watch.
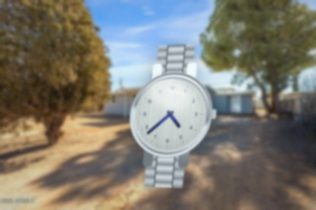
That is 4:38
